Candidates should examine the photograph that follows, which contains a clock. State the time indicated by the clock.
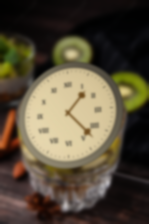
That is 1:23
